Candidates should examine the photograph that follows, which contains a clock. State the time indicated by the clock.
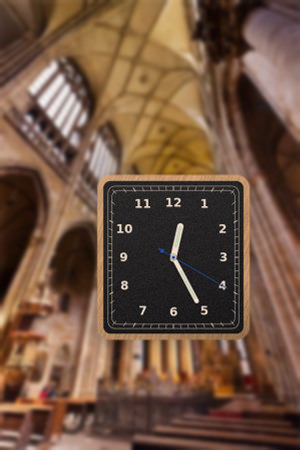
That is 12:25:20
